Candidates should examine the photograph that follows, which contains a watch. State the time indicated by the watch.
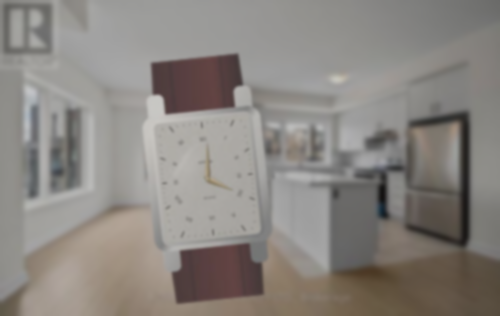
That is 4:01
